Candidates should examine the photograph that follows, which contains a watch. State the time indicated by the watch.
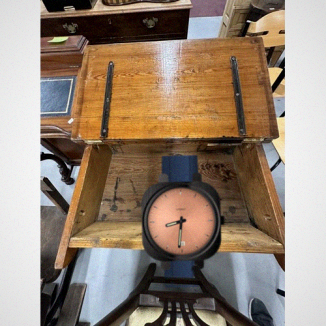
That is 8:31
